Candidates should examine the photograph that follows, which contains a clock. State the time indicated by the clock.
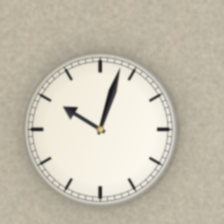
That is 10:03
